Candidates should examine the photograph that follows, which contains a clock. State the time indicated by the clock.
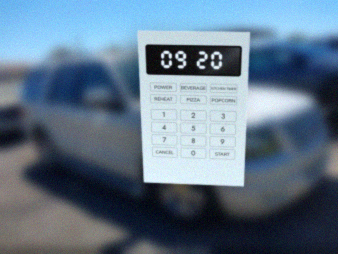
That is 9:20
